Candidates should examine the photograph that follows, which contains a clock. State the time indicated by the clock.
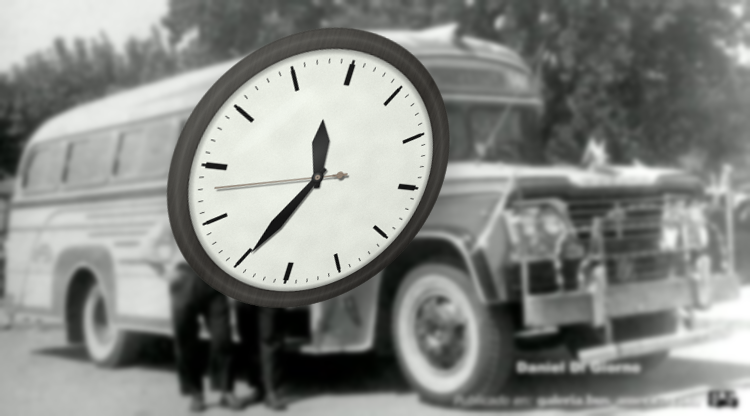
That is 11:34:43
